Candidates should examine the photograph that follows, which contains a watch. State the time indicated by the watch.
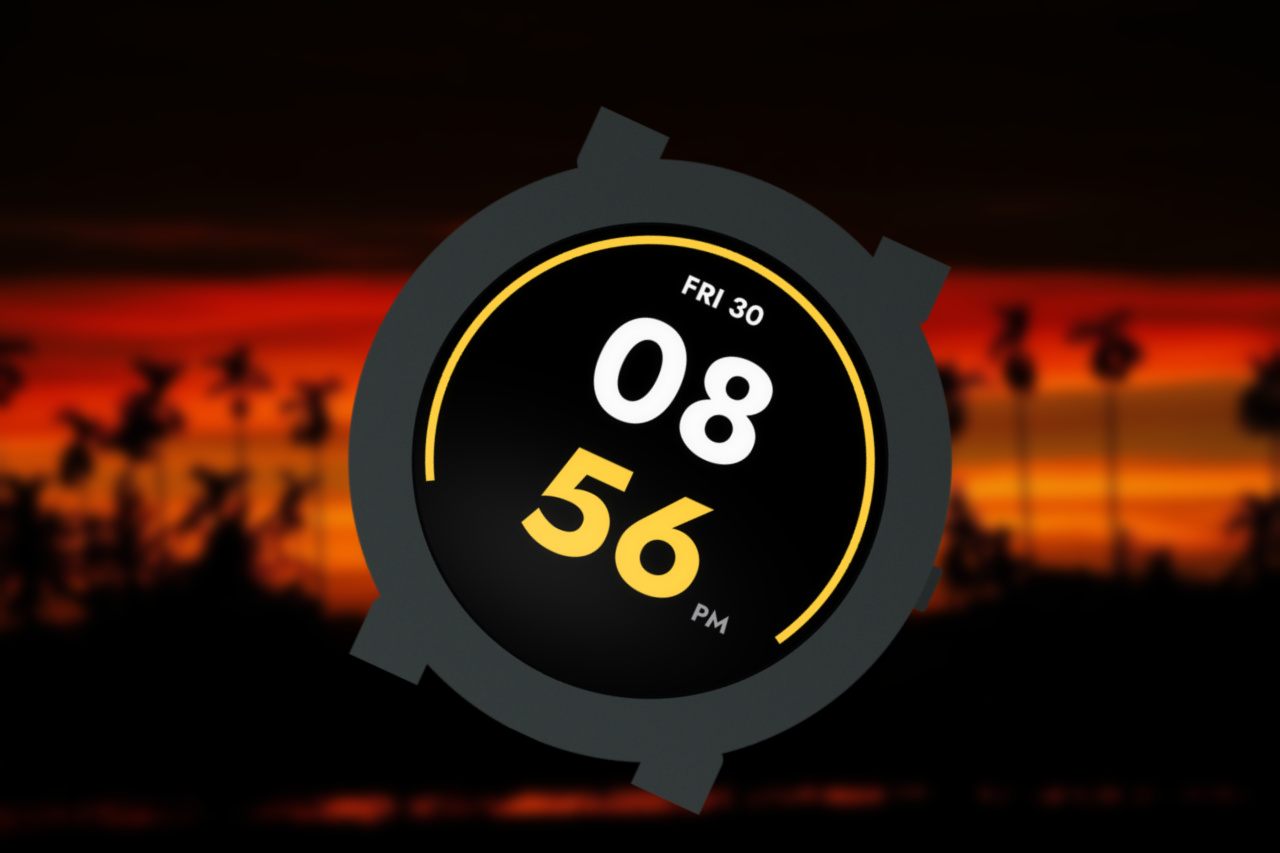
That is 8:56
